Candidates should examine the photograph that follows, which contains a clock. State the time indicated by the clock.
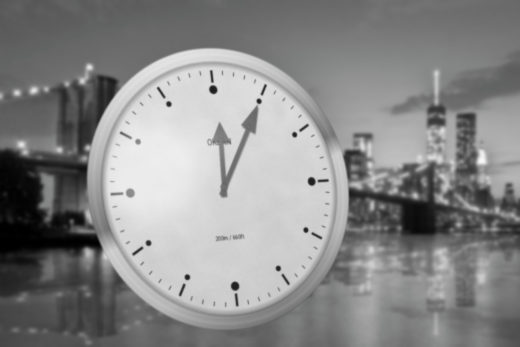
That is 12:05
